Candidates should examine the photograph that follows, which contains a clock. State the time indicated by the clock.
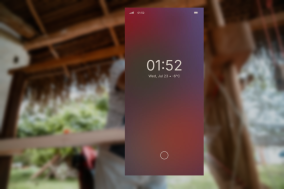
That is 1:52
